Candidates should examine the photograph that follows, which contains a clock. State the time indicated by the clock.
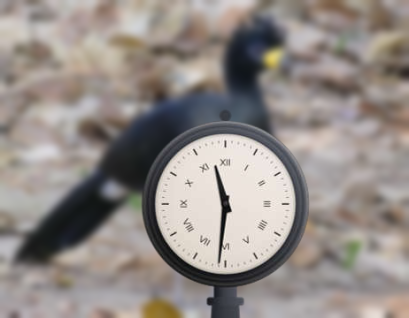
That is 11:31
